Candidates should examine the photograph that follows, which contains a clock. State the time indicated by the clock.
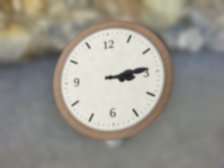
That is 3:14
